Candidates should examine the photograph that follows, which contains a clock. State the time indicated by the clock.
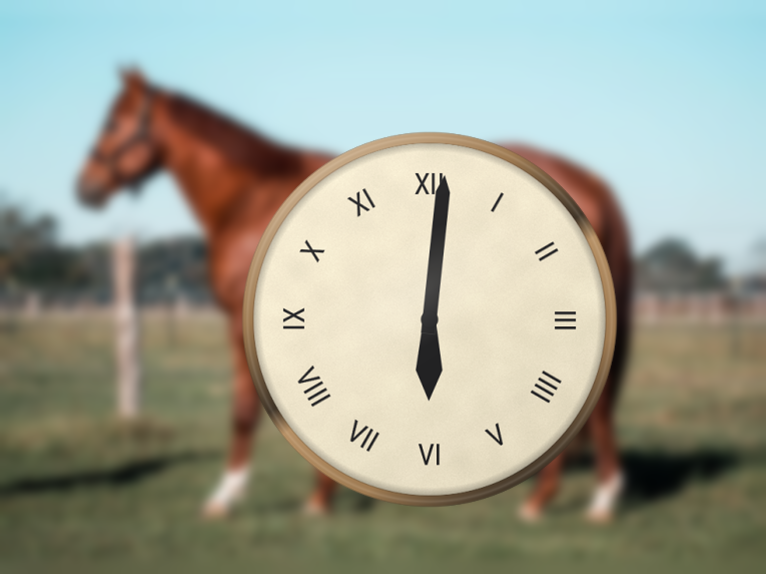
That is 6:01
